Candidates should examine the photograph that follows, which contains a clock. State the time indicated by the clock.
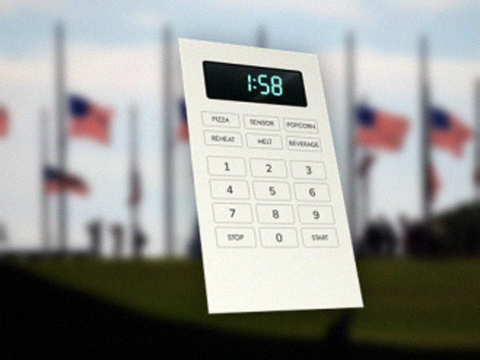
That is 1:58
